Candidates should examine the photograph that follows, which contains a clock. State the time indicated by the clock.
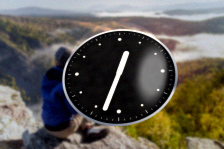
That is 12:33
